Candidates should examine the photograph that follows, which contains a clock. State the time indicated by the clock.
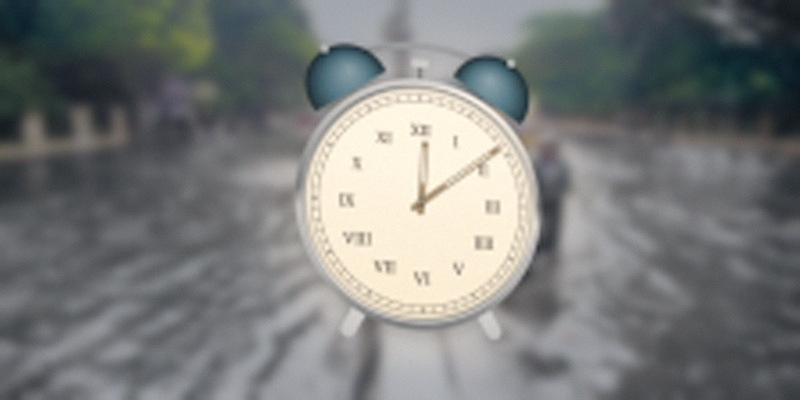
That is 12:09
